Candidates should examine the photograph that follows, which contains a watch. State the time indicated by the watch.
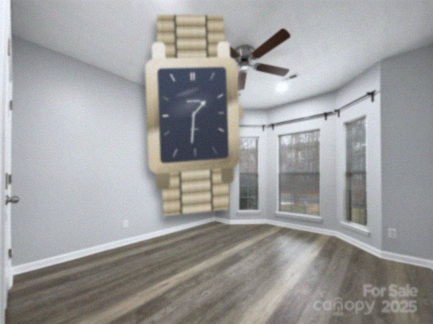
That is 1:31
